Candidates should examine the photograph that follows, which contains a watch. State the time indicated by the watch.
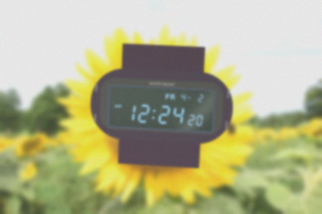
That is 12:24
